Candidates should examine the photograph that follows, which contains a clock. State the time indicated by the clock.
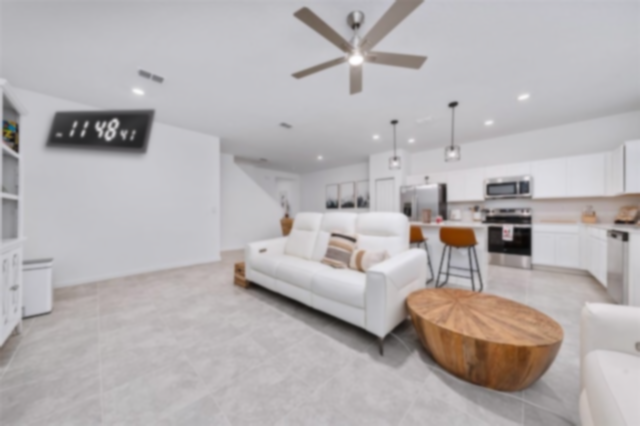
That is 11:48
